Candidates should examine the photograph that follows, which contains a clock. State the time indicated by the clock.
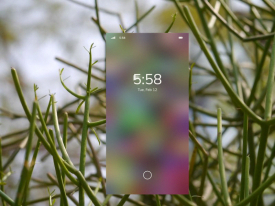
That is 5:58
